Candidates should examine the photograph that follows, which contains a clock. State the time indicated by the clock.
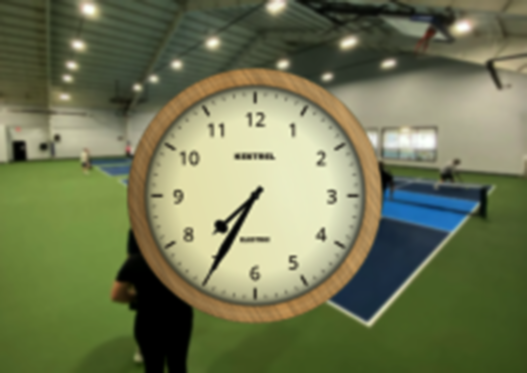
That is 7:35
